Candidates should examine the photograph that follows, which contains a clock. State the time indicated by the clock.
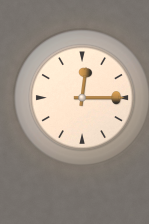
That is 12:15
